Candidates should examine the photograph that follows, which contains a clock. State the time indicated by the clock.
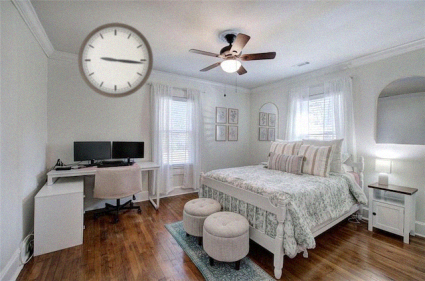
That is 9:16
